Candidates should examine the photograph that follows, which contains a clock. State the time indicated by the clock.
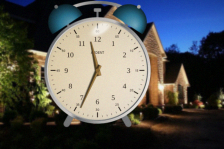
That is 11:34
